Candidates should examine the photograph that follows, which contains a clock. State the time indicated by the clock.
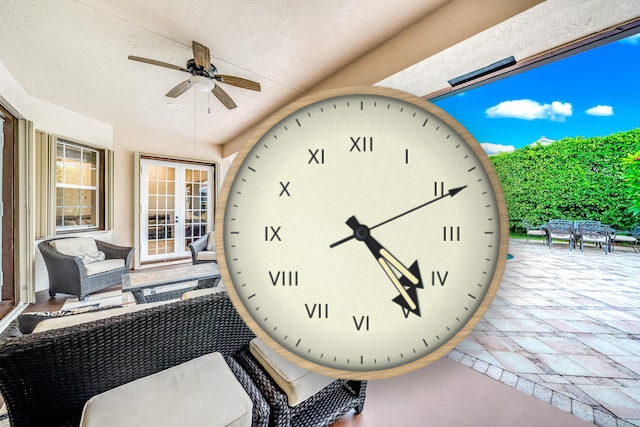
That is 4:24:11
